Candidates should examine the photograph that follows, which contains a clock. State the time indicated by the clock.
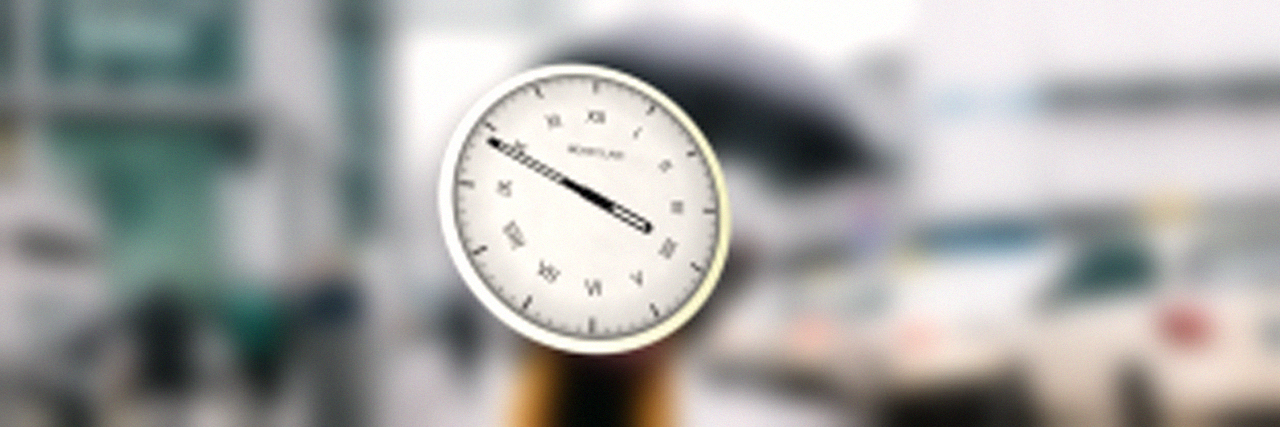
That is 3:49
